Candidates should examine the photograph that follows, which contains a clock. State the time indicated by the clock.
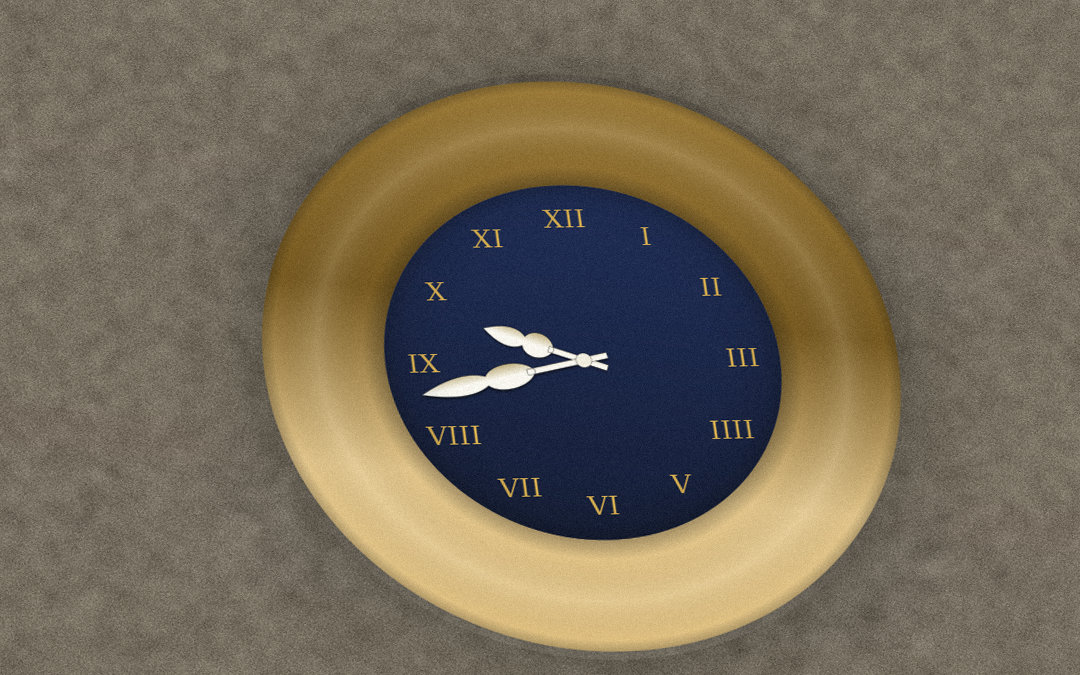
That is 9:43
